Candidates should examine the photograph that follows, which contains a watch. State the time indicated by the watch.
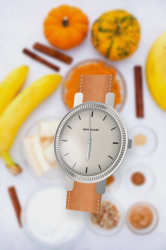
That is 5:59
